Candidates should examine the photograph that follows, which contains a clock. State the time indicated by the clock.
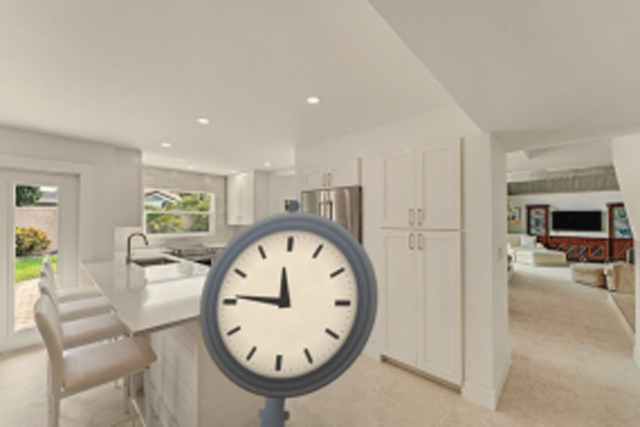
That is 11:46
